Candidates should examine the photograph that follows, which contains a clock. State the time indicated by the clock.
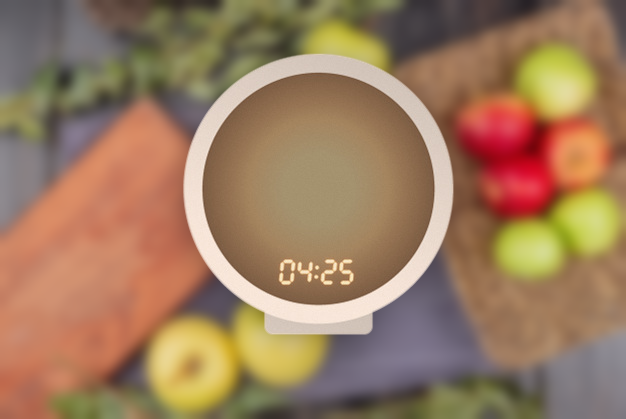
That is 4:25
